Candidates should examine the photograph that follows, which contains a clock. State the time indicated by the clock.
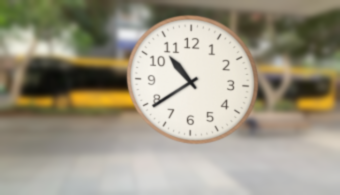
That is 10:39
